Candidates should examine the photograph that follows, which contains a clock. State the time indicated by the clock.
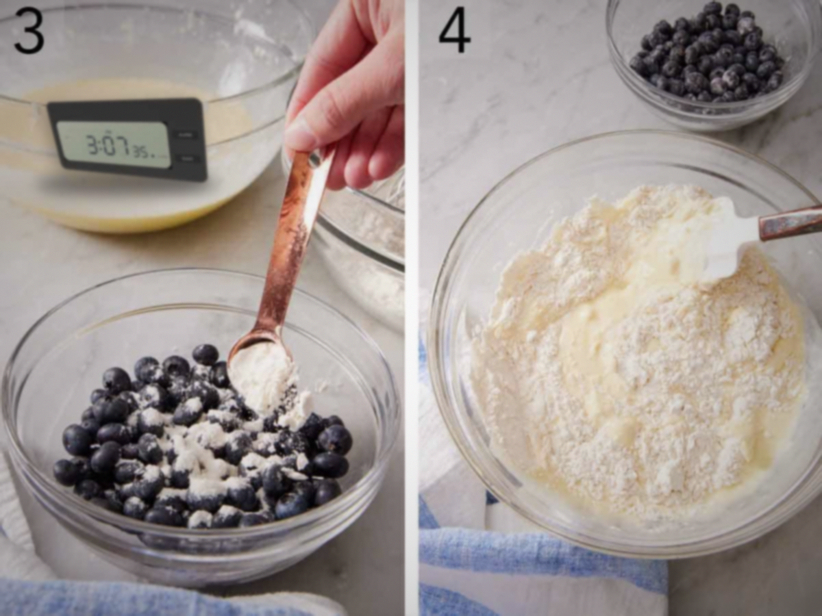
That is 3:07
